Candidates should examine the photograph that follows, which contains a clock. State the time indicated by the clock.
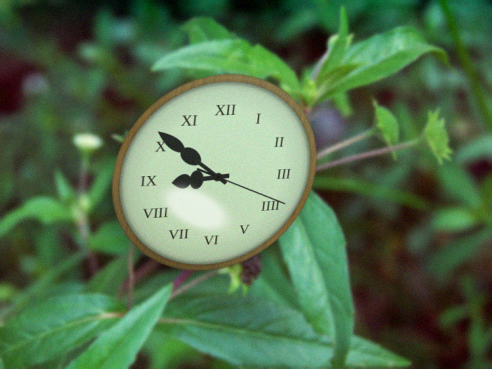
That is 8:51:19
